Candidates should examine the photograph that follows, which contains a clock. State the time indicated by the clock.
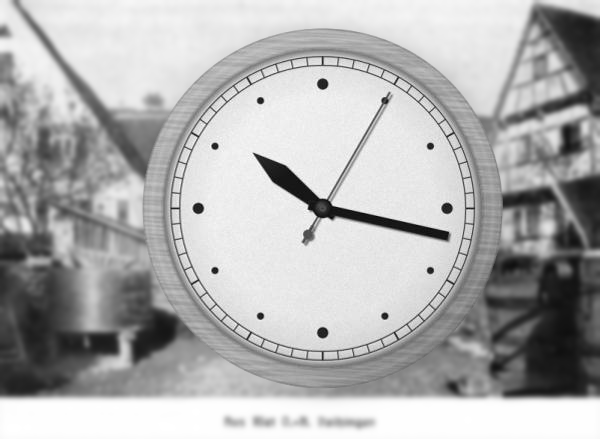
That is 10:17:05
